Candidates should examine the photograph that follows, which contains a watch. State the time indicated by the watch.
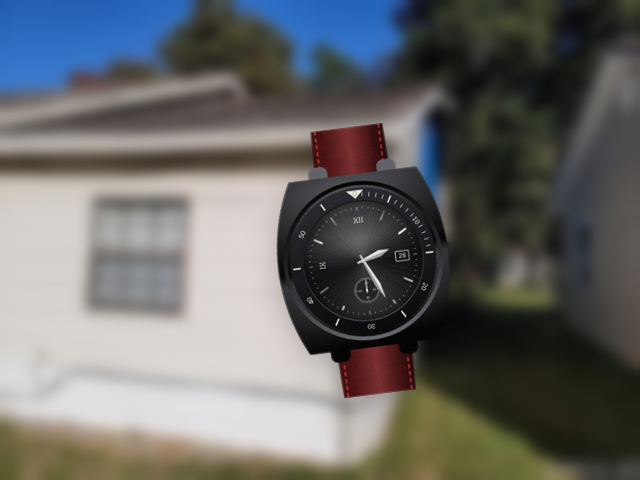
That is 2:26
